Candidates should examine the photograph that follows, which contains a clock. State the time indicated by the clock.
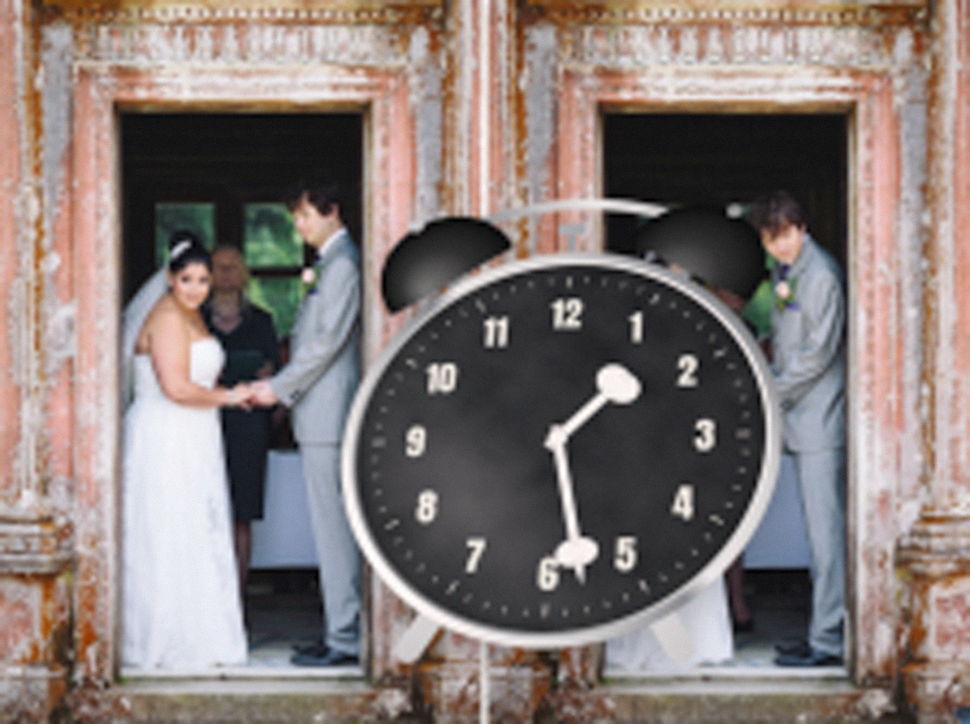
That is 1:28
